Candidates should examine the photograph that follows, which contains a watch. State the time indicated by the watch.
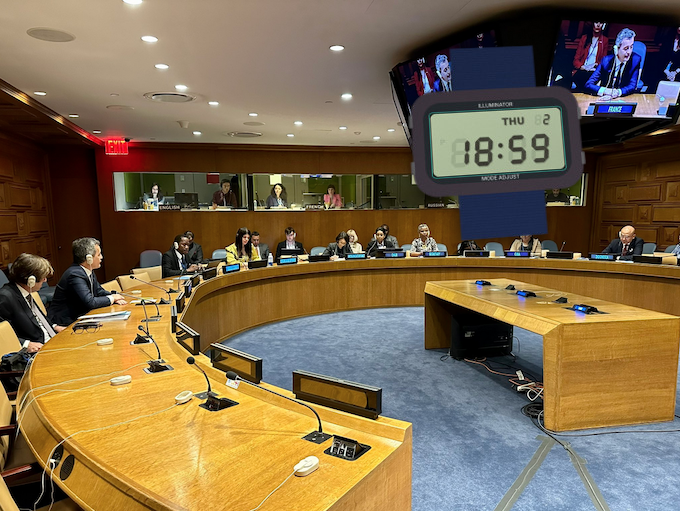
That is 18:59
